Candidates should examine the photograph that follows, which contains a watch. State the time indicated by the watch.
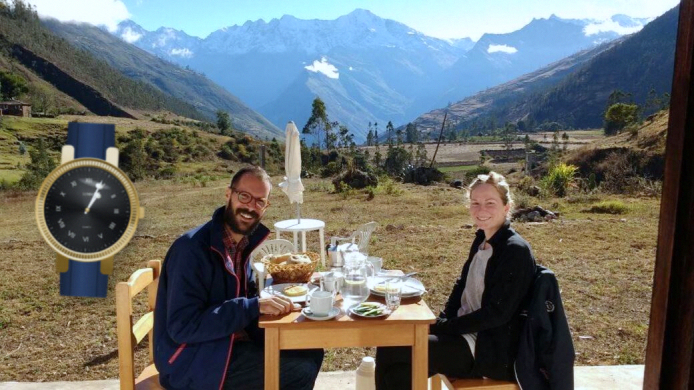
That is 1:04
